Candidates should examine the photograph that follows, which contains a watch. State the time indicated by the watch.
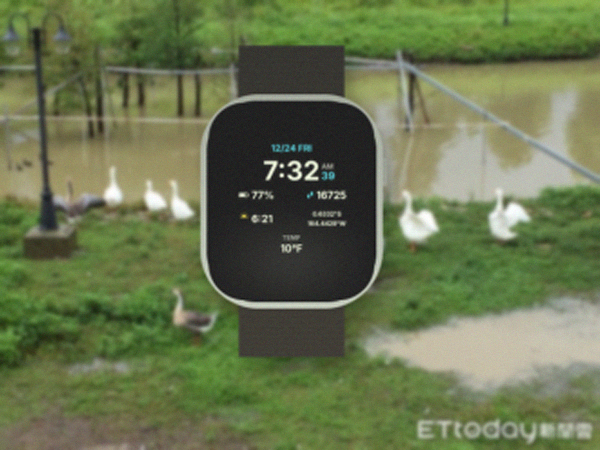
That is 7:32
